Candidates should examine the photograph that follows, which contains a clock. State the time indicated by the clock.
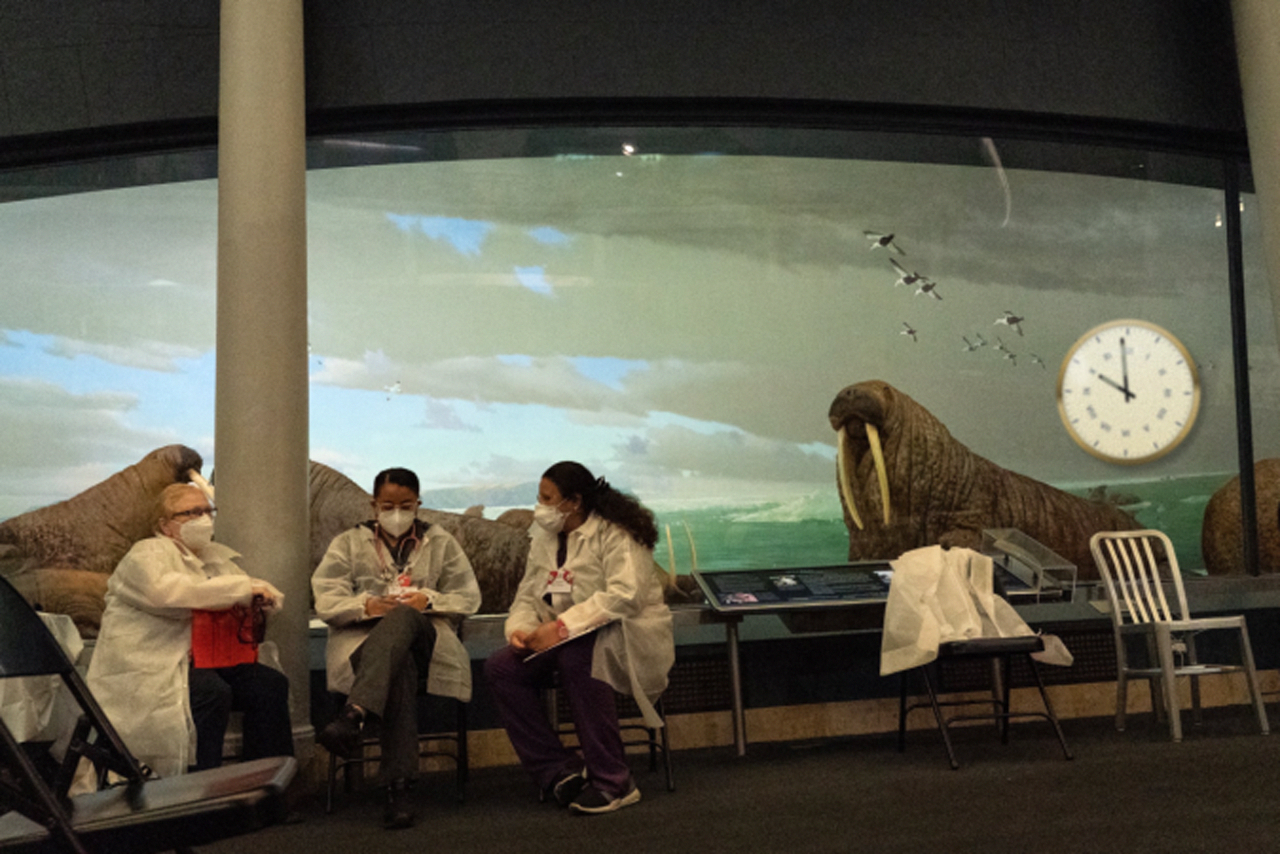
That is 9:59
